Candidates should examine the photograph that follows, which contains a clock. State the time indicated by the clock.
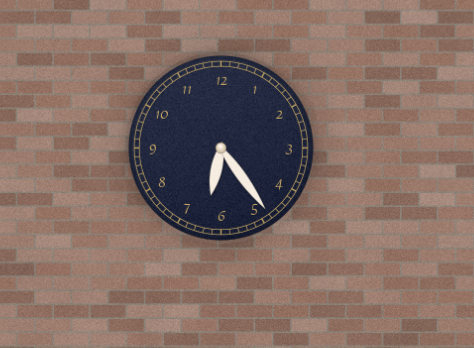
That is 6:24
